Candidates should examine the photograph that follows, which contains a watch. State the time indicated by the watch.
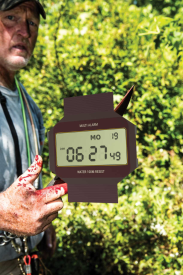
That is 6:27:49
